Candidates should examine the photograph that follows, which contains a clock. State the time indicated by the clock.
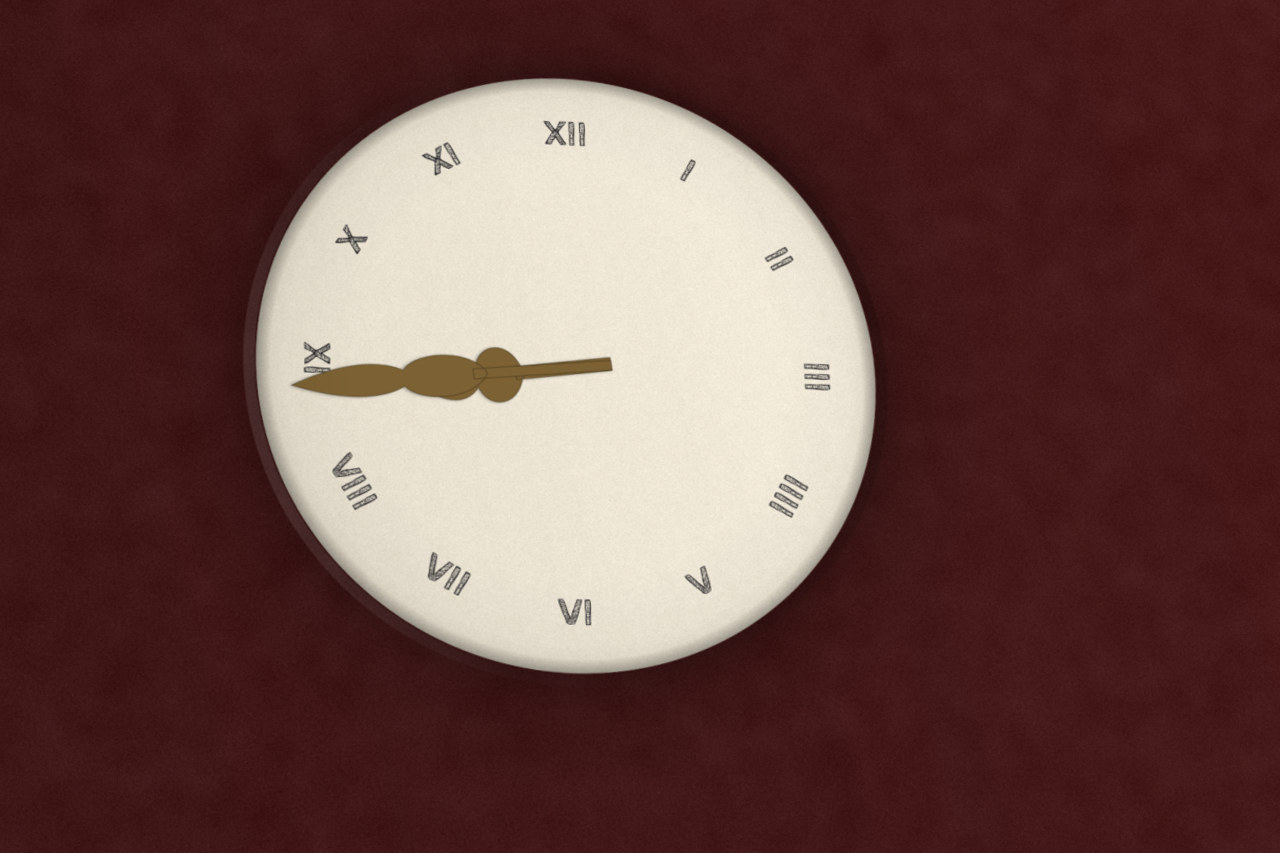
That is 8:44
